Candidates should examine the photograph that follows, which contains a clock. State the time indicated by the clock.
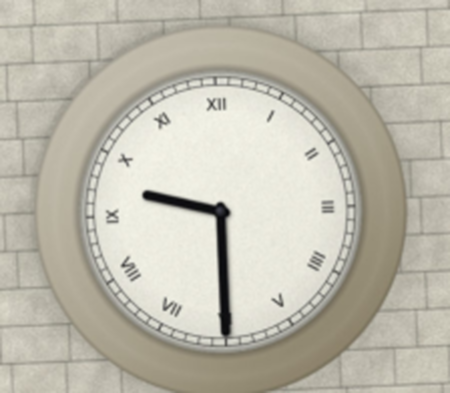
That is 9:30
